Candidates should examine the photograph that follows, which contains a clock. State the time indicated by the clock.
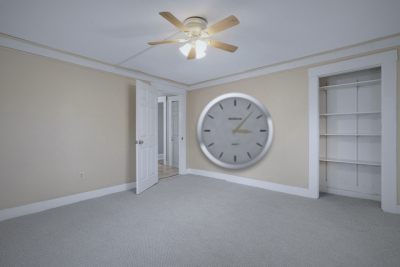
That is 3:07
